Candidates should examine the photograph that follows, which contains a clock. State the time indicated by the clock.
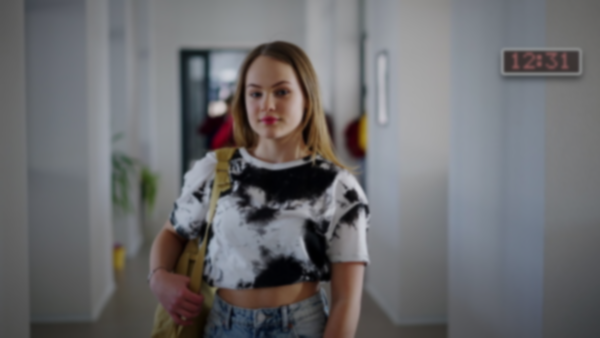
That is 12:31
